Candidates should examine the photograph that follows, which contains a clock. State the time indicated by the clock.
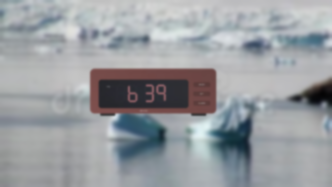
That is 6:39
